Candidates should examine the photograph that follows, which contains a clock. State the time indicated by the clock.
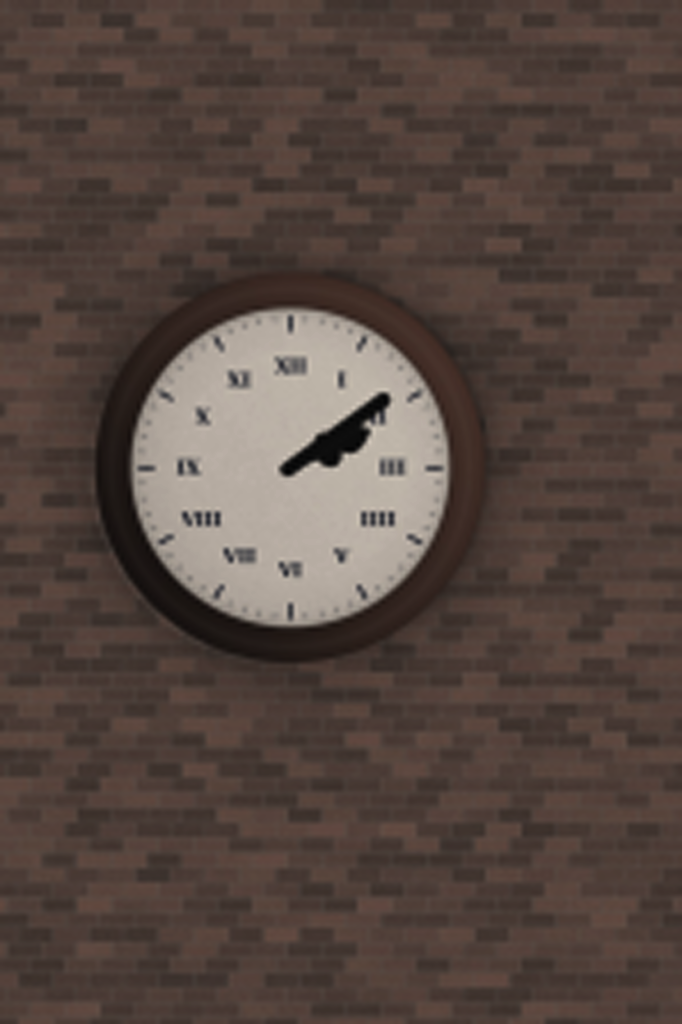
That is 2:09
